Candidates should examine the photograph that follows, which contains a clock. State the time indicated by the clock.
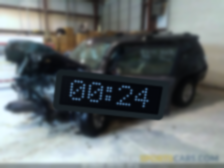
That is 0:24
